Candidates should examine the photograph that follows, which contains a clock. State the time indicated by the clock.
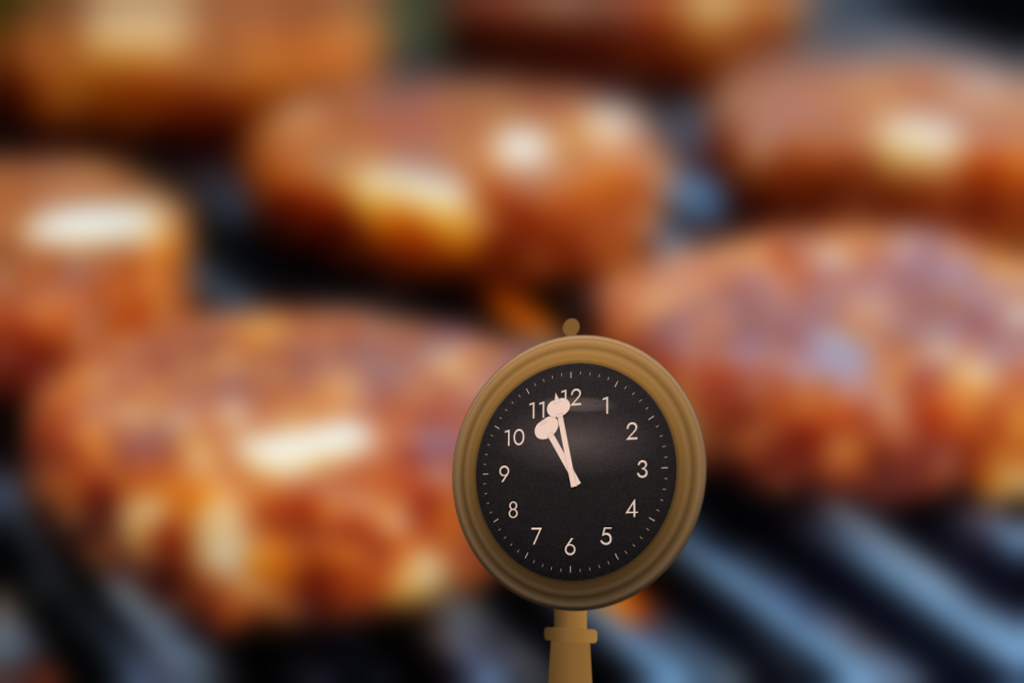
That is 10:58
